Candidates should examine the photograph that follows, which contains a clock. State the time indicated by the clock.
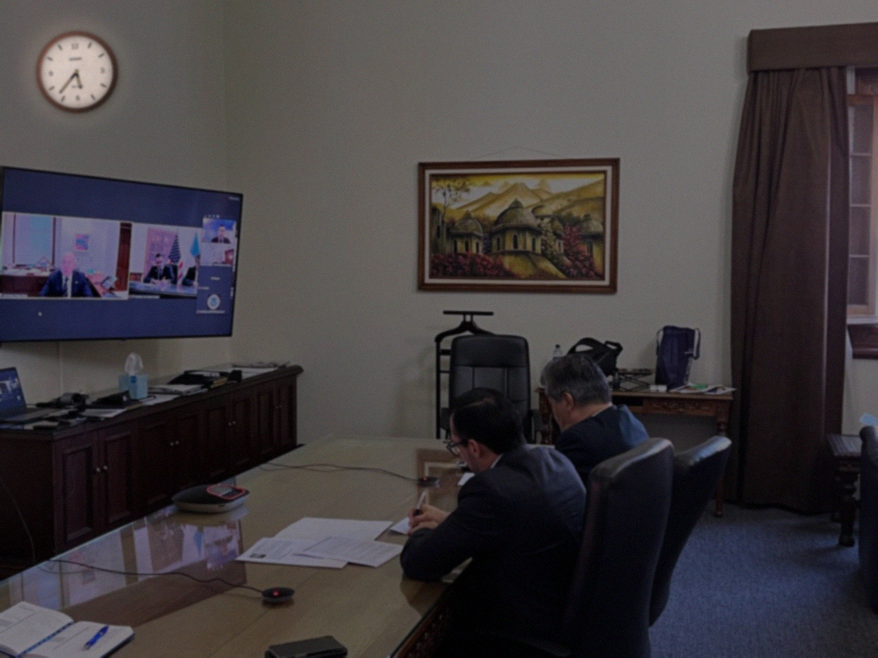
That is 5:37
